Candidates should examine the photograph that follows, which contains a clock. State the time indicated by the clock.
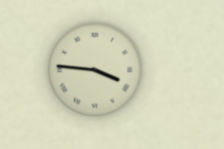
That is 3:46
